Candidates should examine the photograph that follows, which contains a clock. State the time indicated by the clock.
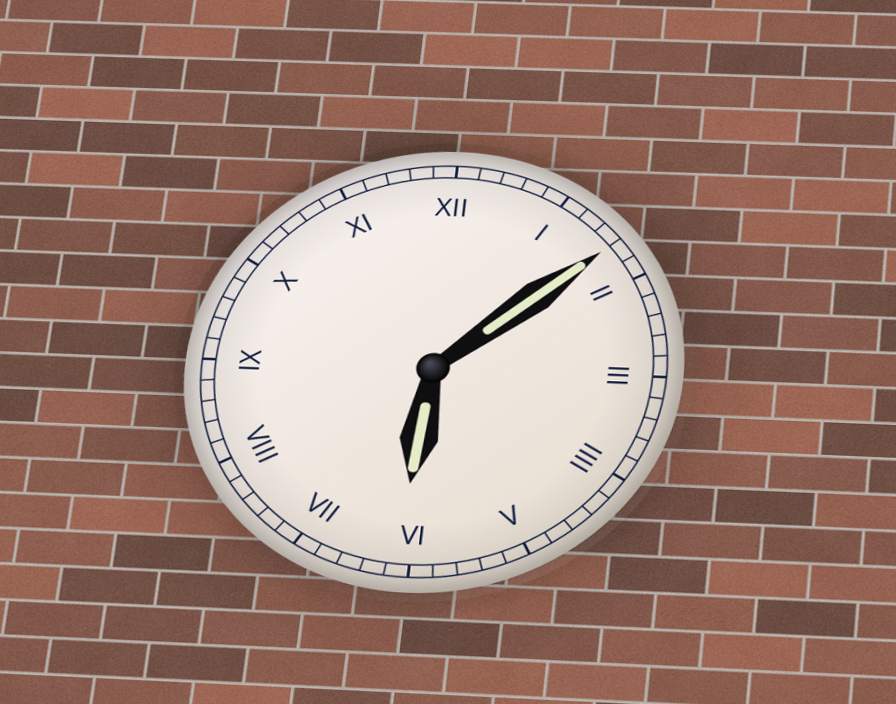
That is 6:08
